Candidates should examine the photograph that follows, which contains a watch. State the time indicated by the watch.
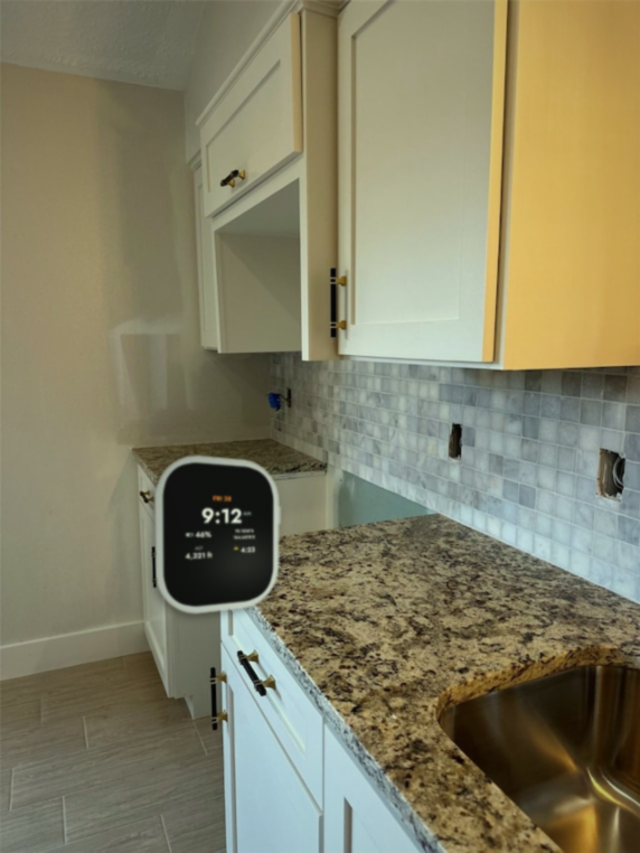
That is 9:12
